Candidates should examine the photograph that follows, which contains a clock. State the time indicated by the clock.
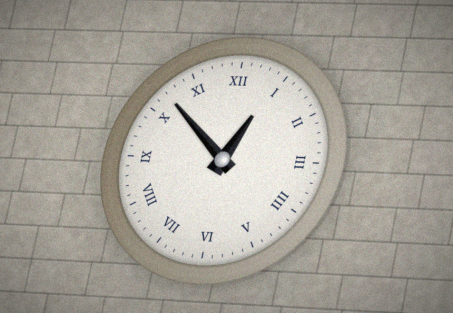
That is 12:52
